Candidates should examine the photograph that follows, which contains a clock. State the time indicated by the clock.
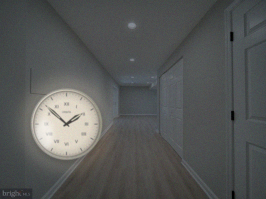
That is 1:52
